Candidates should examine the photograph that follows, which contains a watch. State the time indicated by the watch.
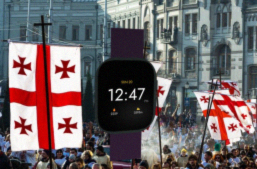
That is 12:47
